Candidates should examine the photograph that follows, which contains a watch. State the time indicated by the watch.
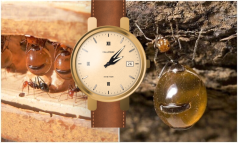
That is 2:07
